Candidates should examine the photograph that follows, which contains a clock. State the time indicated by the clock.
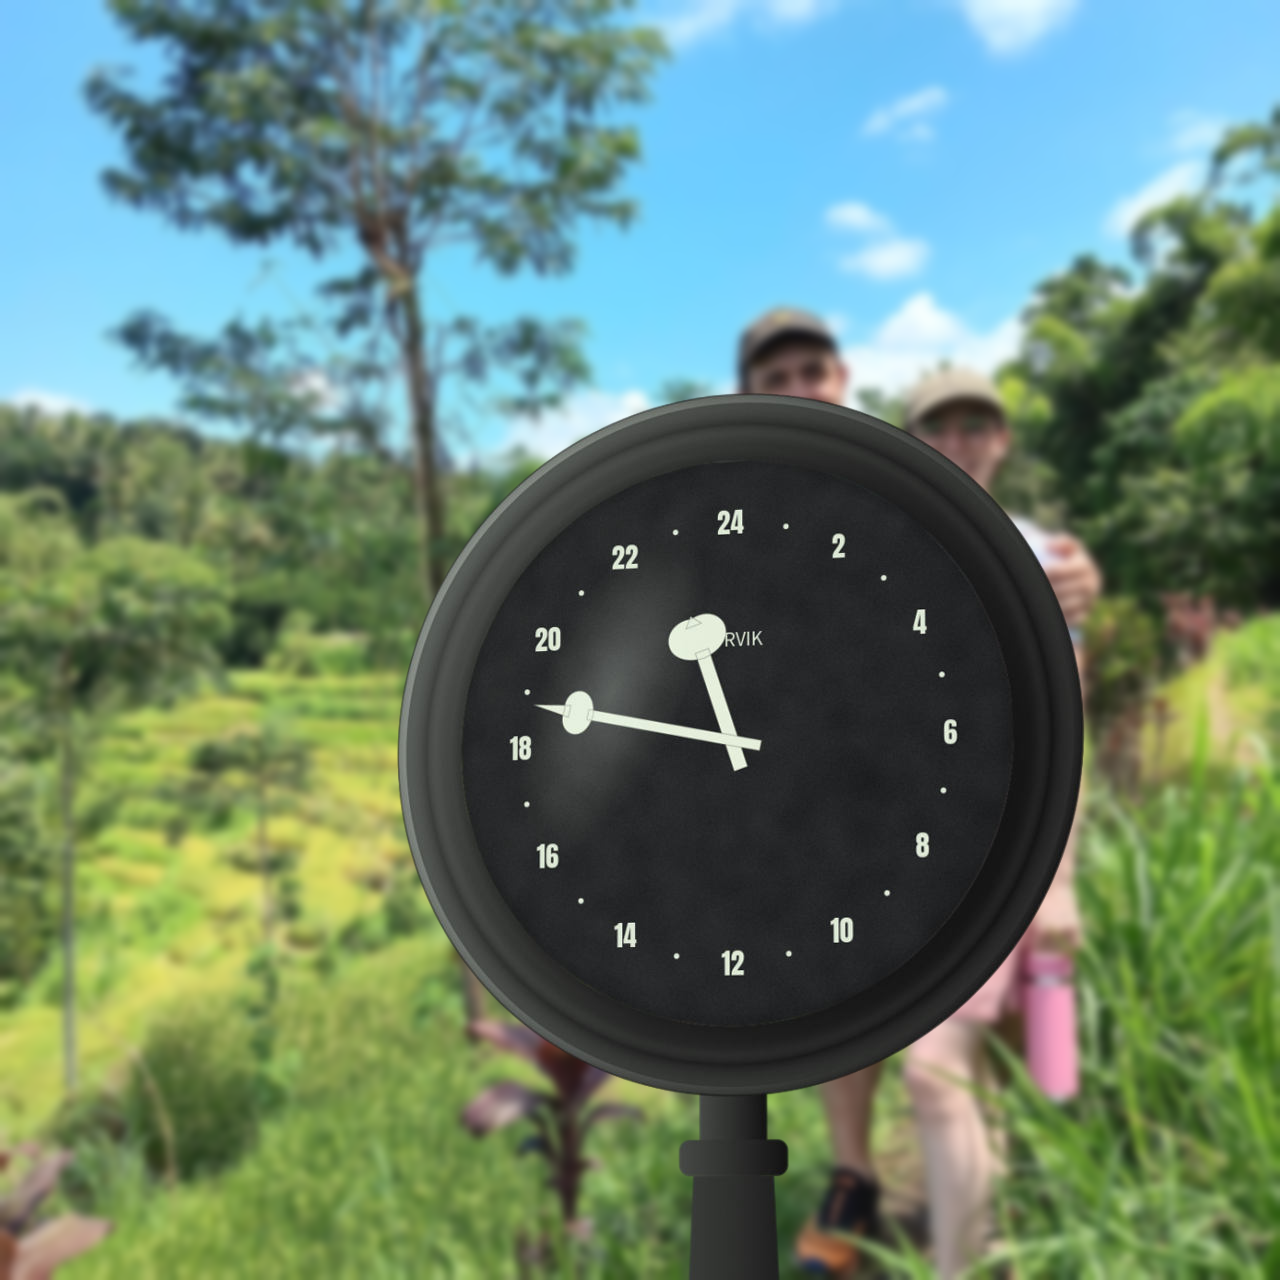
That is 22:47
